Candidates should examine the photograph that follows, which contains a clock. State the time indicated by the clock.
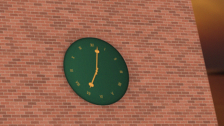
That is 7:02
